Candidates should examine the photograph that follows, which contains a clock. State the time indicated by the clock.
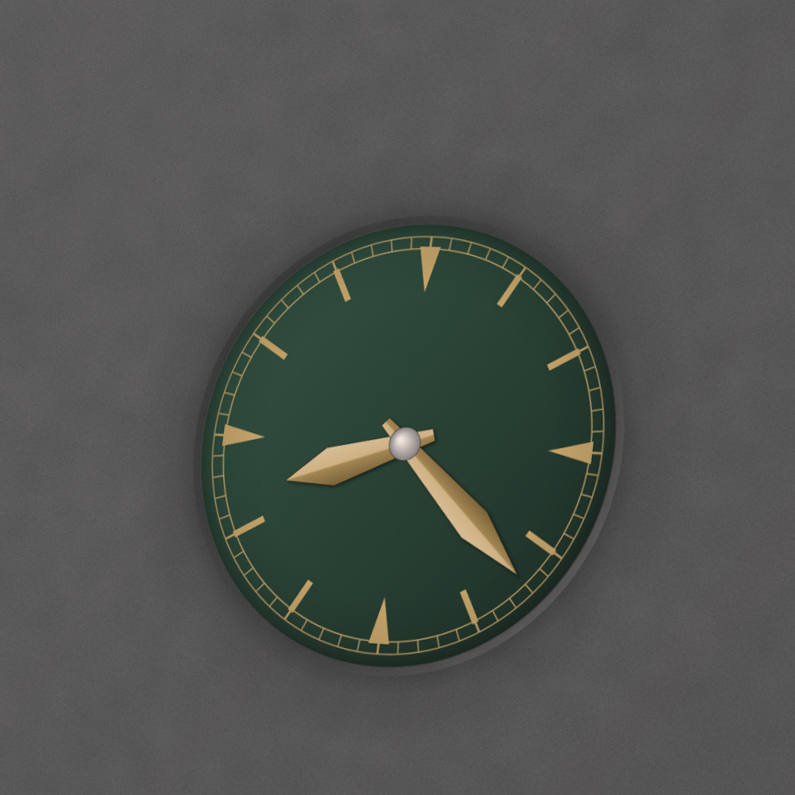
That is 8:22
